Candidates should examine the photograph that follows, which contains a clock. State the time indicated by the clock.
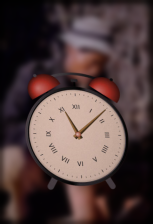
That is 11:08
